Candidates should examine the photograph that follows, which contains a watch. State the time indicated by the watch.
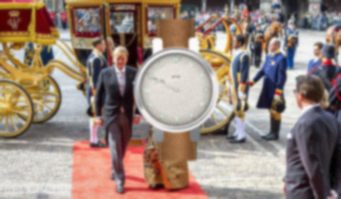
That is 9:49
